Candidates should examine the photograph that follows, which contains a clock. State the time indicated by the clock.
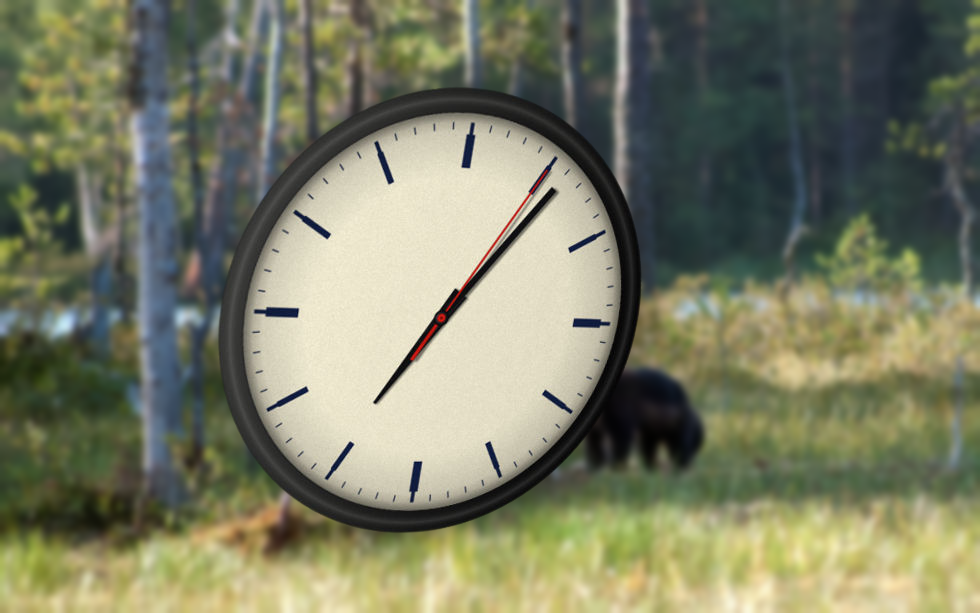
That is 7:06:05
